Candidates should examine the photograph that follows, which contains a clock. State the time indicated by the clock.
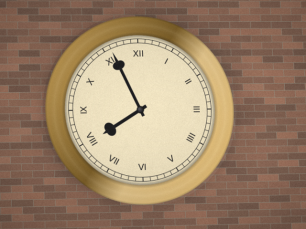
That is 7:56
